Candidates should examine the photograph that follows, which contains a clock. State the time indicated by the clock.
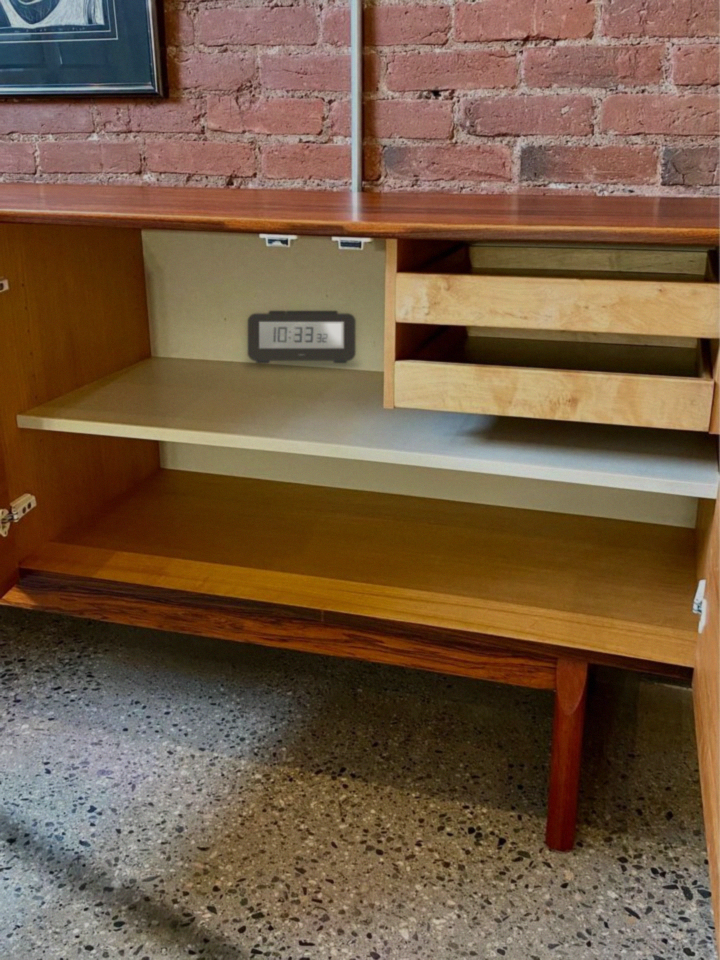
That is 10:33
